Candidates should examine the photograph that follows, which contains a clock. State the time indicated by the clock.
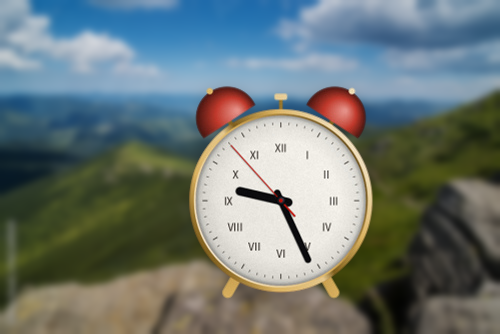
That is 9:25:53
